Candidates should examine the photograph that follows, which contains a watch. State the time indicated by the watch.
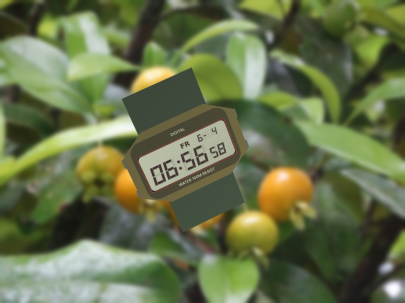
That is 6:56:58
